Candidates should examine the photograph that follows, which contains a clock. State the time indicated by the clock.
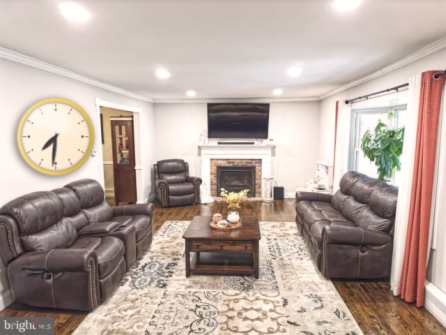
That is 7:31
